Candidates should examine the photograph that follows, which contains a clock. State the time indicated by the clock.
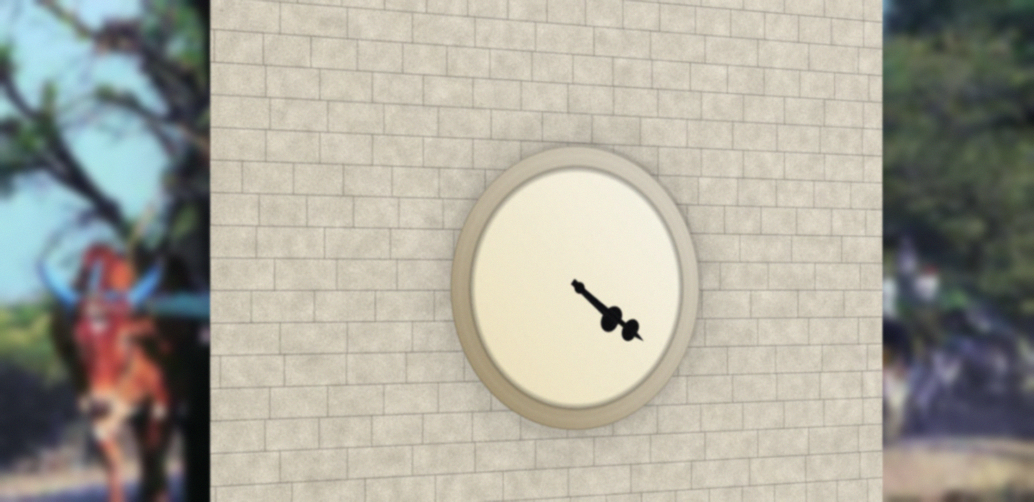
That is 4:21
